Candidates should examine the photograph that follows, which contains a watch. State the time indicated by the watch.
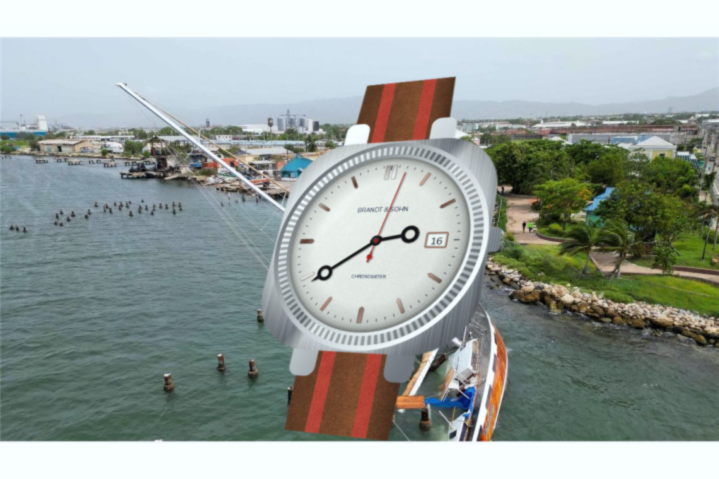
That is 2:39:02
